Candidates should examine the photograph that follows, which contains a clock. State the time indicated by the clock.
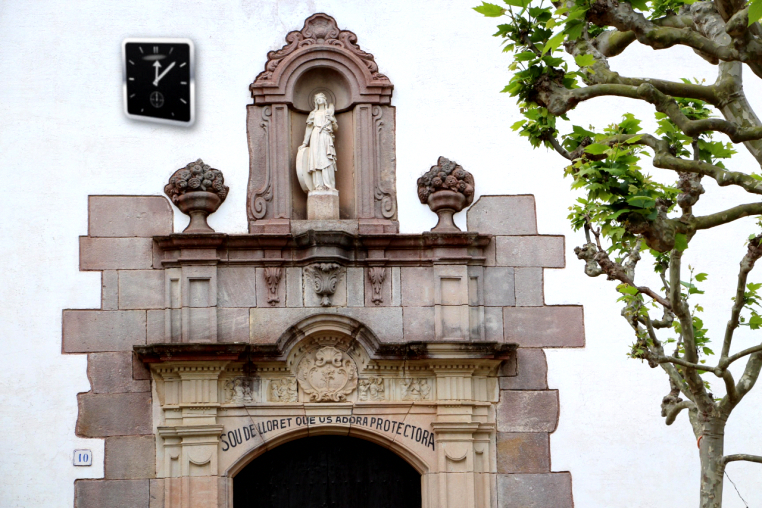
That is 12:08
